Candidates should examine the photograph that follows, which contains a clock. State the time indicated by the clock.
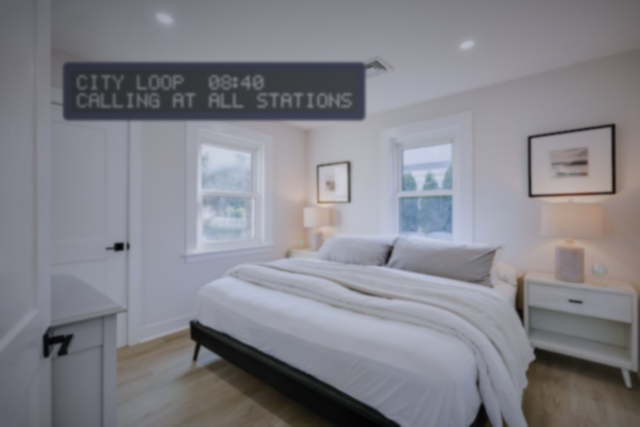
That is 8:40
